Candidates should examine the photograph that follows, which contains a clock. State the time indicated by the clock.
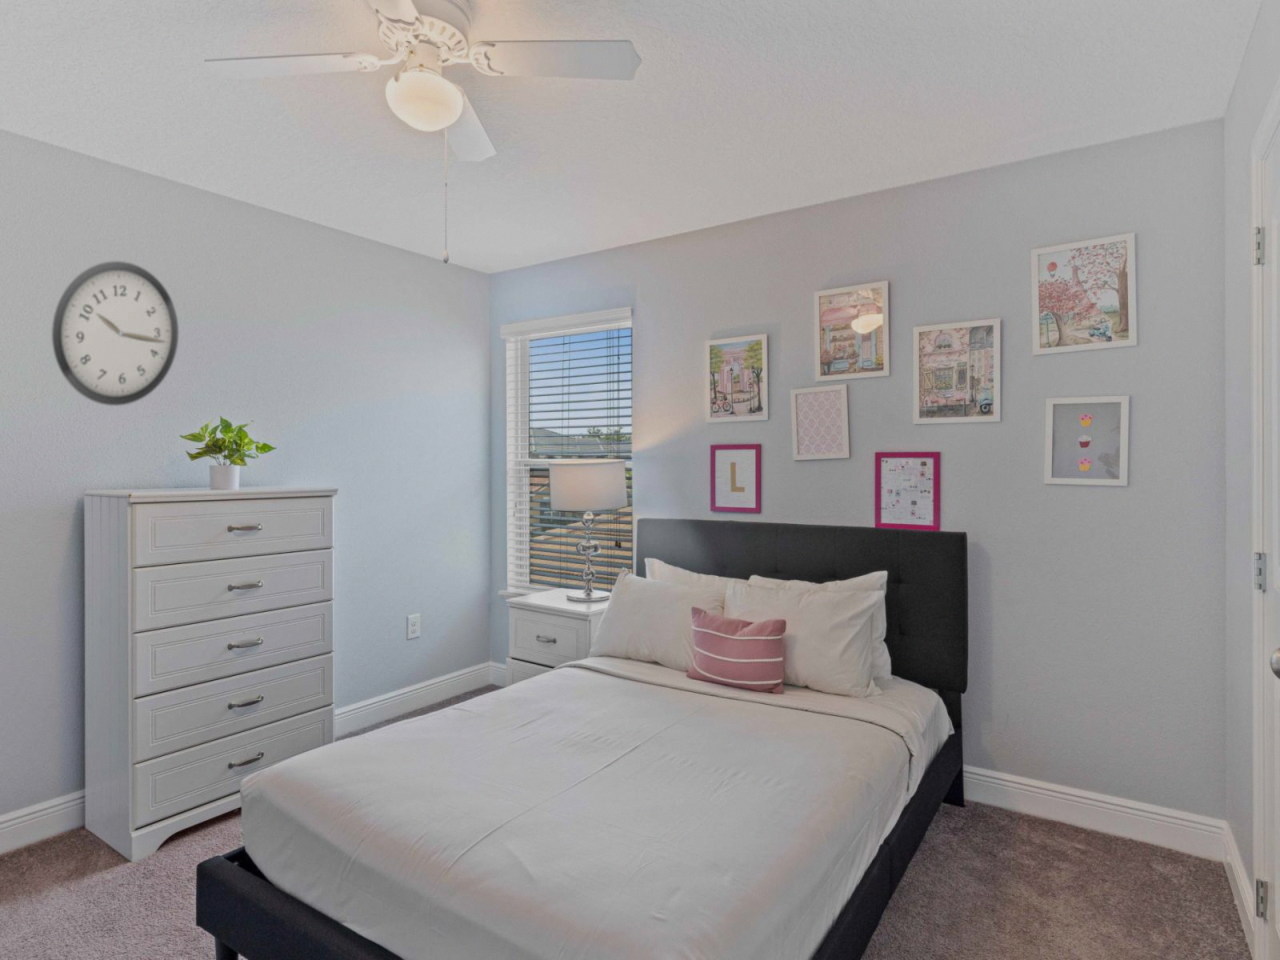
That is 10:17
